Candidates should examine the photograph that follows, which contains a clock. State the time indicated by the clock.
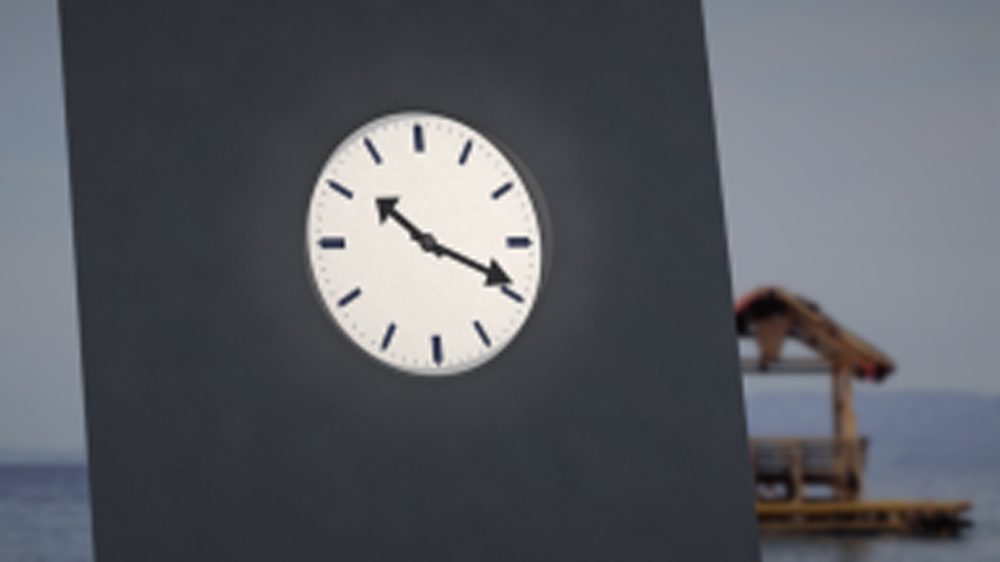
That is 10:19
